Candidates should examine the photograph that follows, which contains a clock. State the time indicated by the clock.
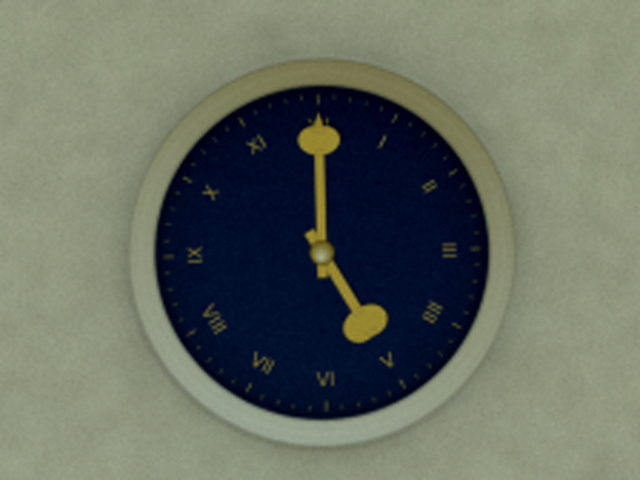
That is 5:00
